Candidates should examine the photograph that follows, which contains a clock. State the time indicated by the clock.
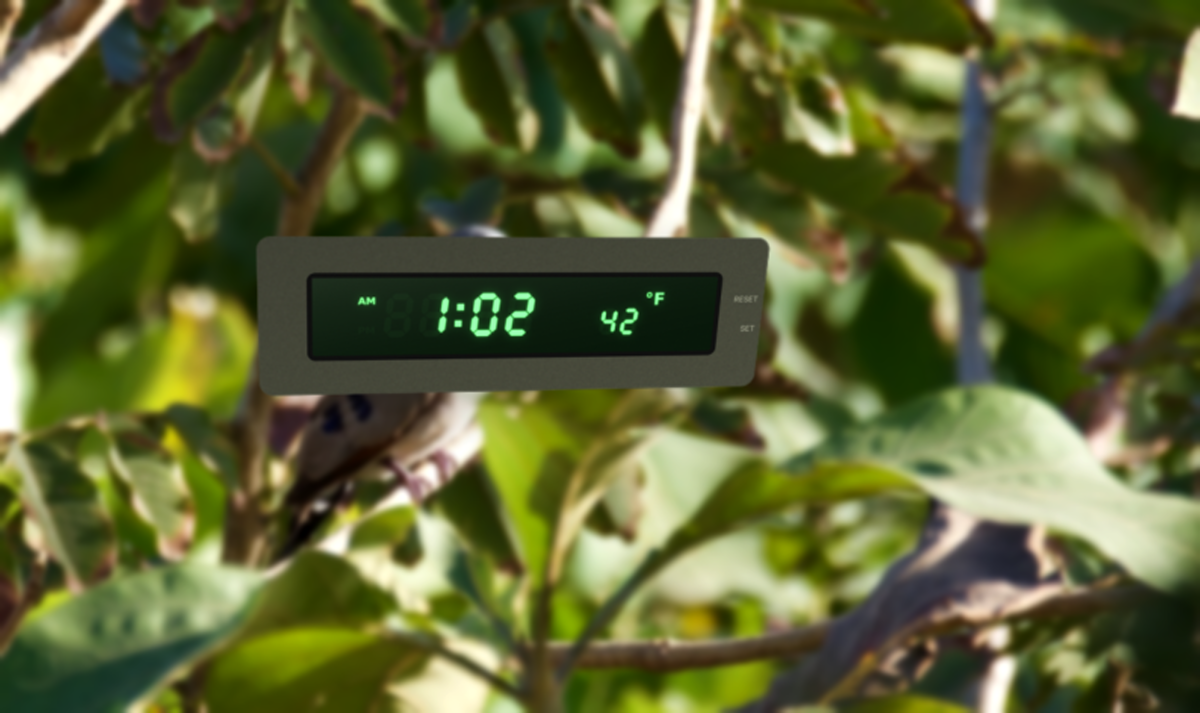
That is 1:02
